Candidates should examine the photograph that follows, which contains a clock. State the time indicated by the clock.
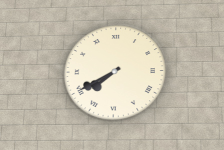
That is 7:40
